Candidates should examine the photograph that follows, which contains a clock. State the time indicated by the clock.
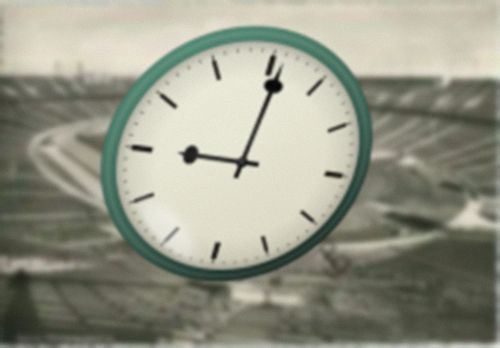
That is 9:01
